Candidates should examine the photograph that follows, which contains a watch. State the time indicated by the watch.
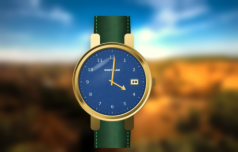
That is 4:01
